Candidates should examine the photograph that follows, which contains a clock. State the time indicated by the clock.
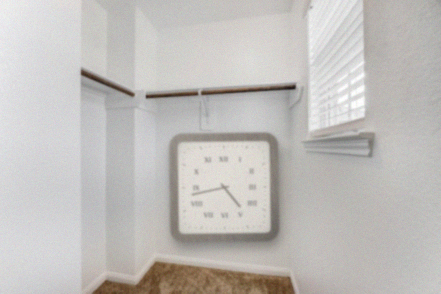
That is 4:43
